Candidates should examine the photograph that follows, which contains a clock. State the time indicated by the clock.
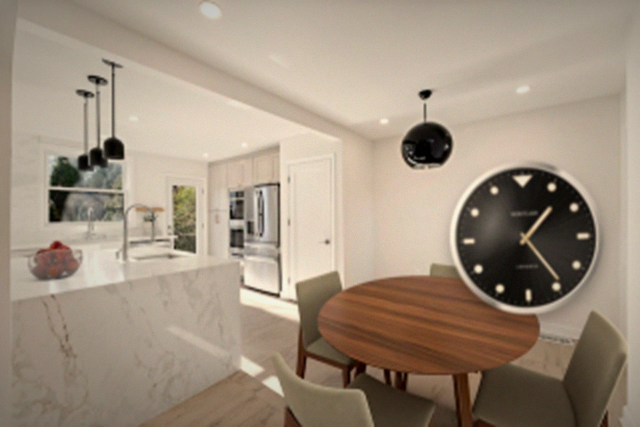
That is 1:24
